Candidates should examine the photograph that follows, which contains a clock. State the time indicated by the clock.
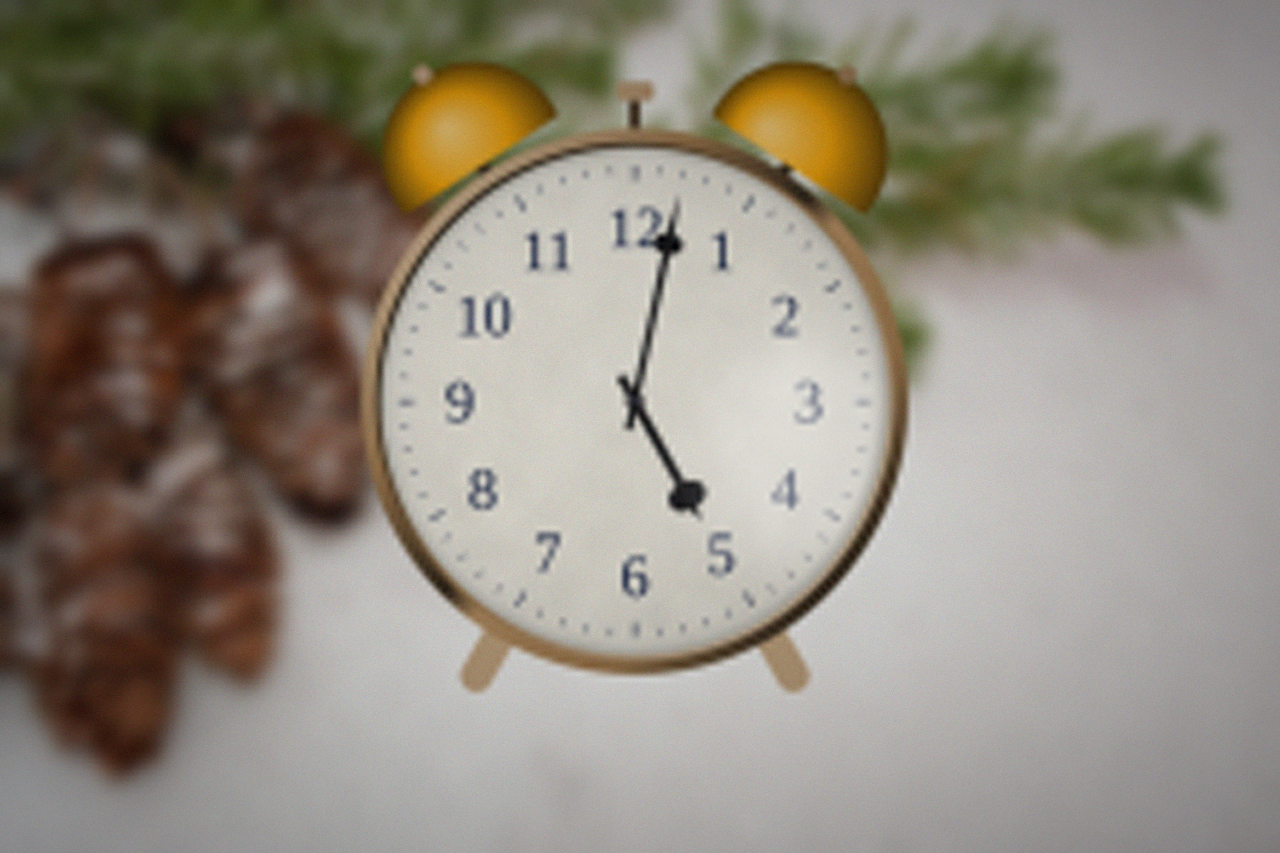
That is 5:02
